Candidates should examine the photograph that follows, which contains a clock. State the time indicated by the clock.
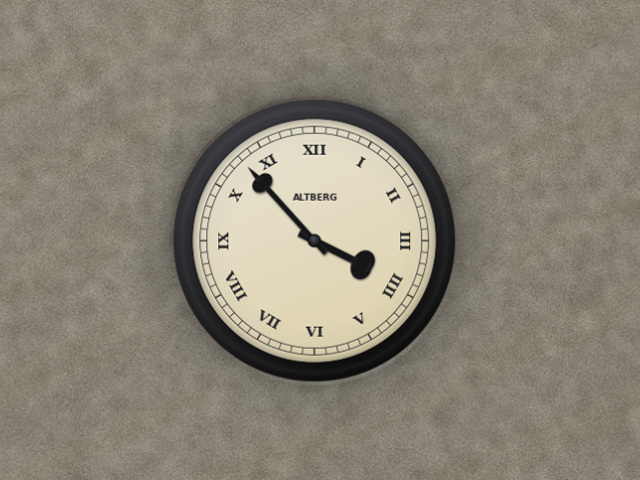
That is 3:53
